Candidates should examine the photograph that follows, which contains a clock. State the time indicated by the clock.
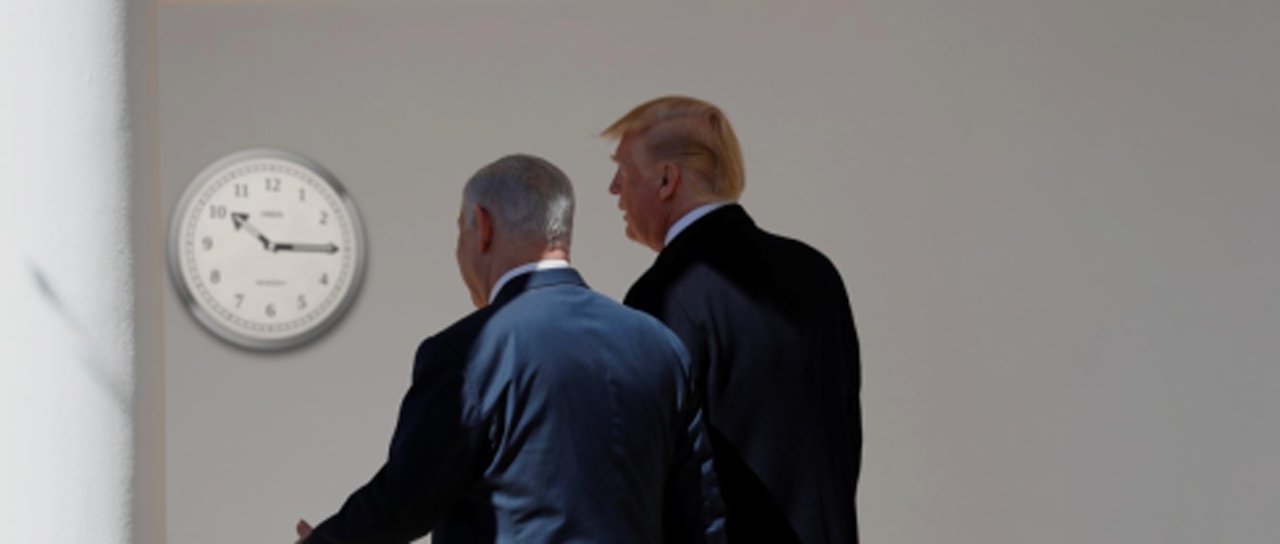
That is 10:15
